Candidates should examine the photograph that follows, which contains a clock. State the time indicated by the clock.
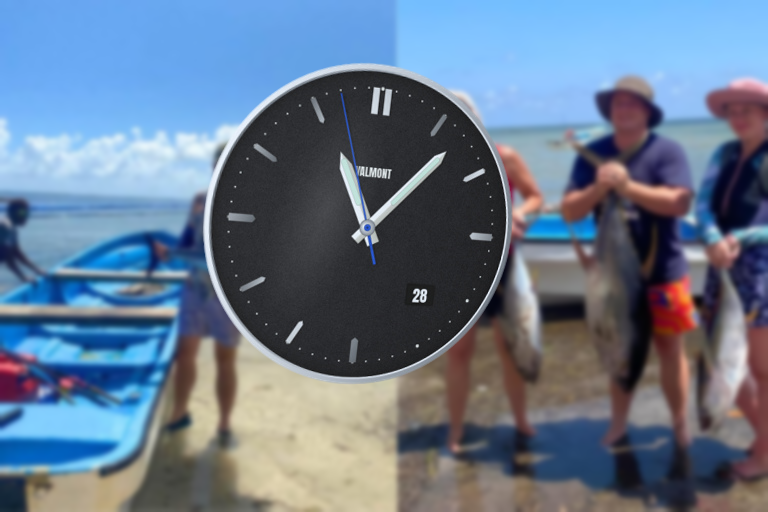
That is 11:06:57
